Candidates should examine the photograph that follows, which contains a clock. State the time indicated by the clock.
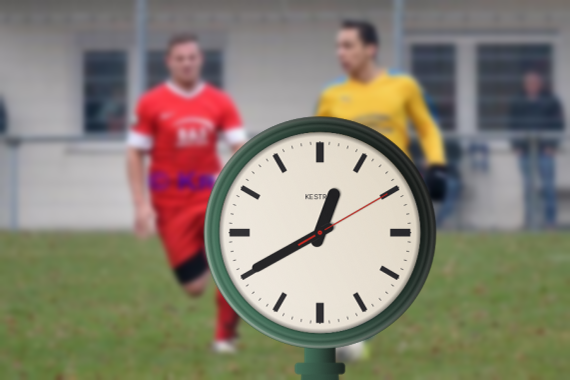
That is 12:40:10
